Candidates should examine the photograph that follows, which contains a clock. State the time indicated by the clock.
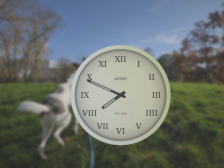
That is 7:49
